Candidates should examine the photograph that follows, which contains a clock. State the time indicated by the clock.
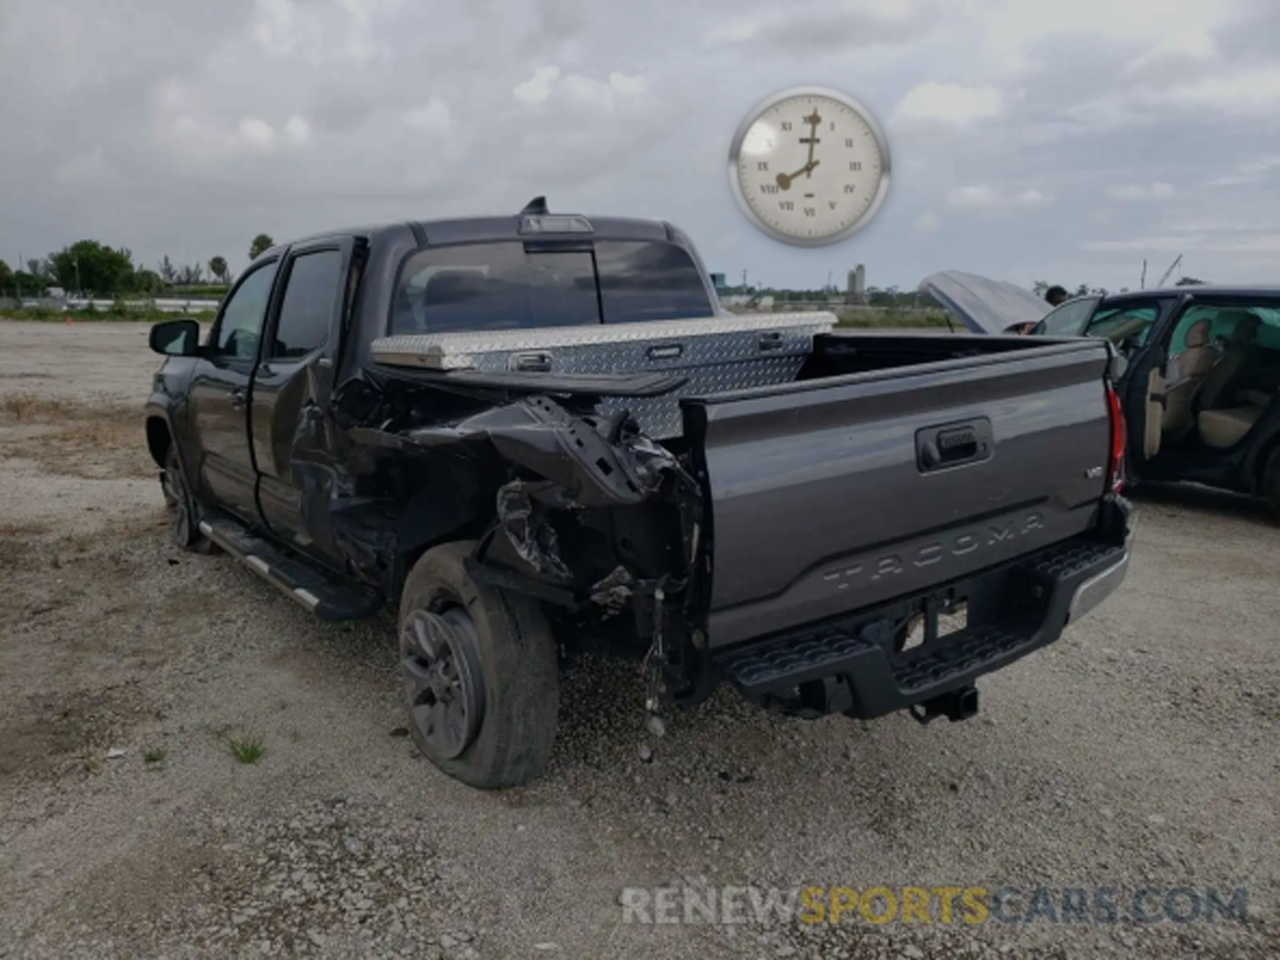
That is 8:01
